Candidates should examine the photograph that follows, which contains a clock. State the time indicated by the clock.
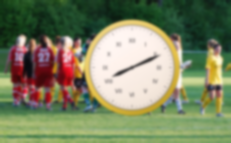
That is 8:11
